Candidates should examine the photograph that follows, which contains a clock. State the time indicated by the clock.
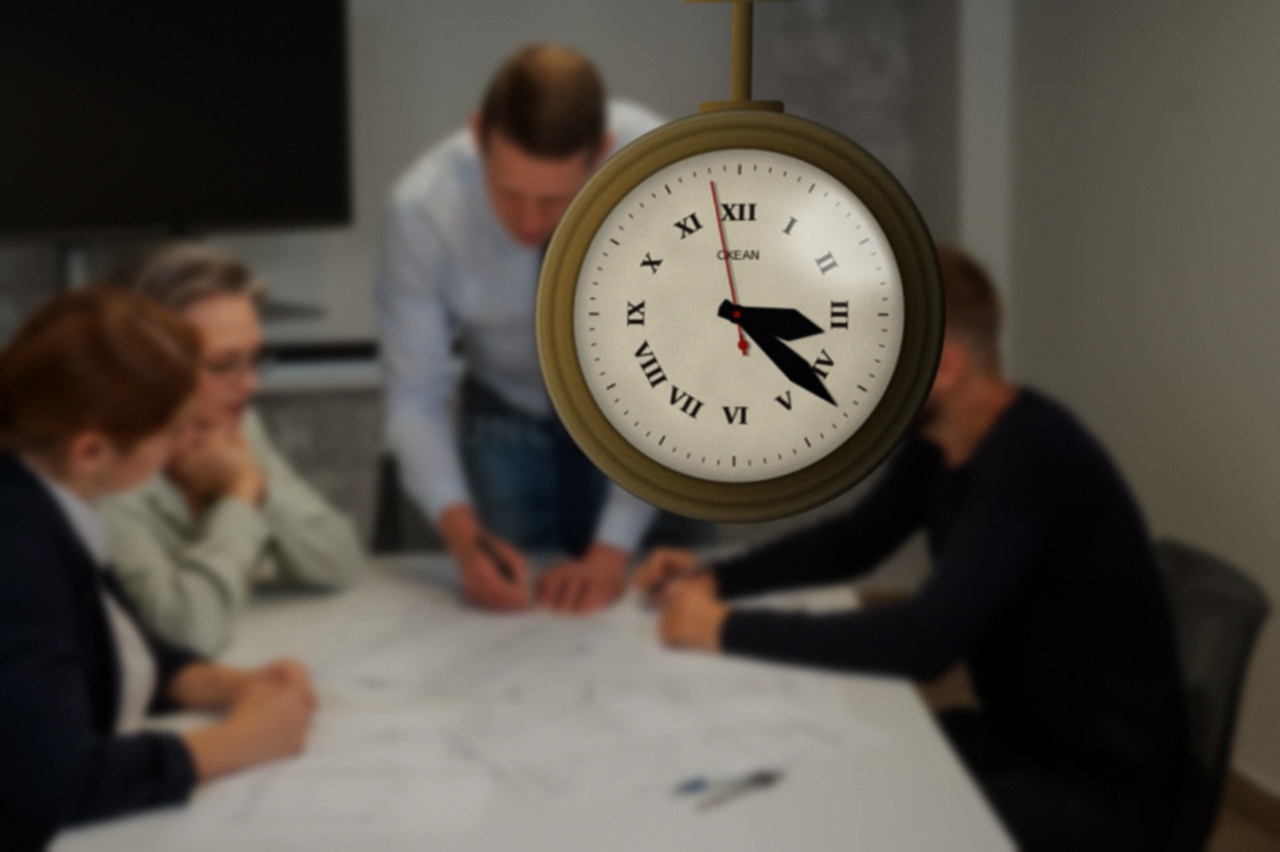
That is 3:21:58
